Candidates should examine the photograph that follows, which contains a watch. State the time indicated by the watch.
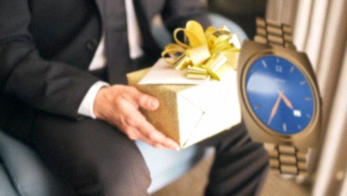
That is 4:35
